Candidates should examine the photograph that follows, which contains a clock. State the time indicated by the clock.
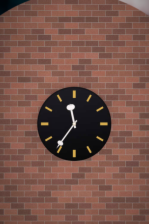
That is 11:36
